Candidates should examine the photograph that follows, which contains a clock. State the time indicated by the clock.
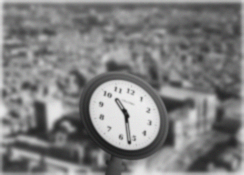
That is 10:27
